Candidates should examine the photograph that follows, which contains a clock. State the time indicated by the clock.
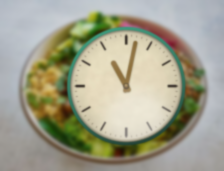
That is 11:02
